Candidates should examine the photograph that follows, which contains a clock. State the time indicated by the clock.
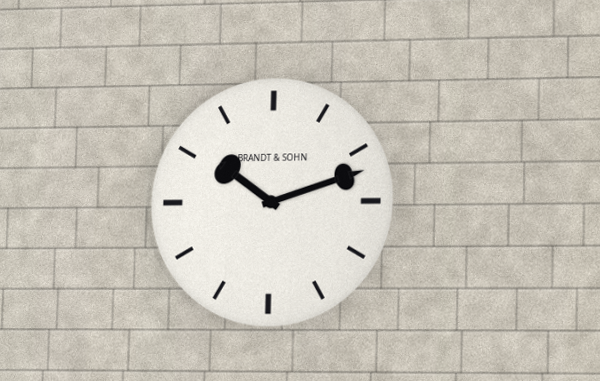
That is 10:12
